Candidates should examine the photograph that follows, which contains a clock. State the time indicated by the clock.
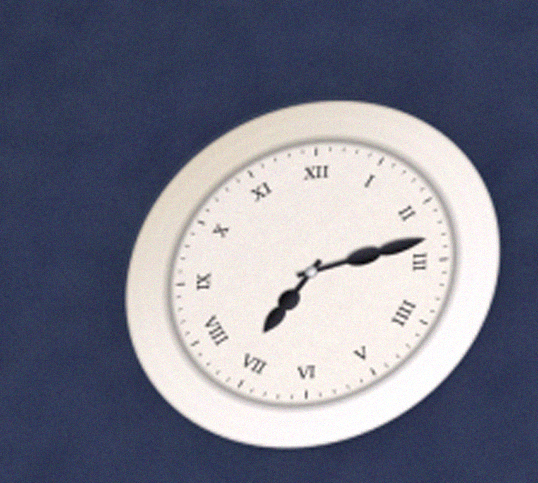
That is 7:13
